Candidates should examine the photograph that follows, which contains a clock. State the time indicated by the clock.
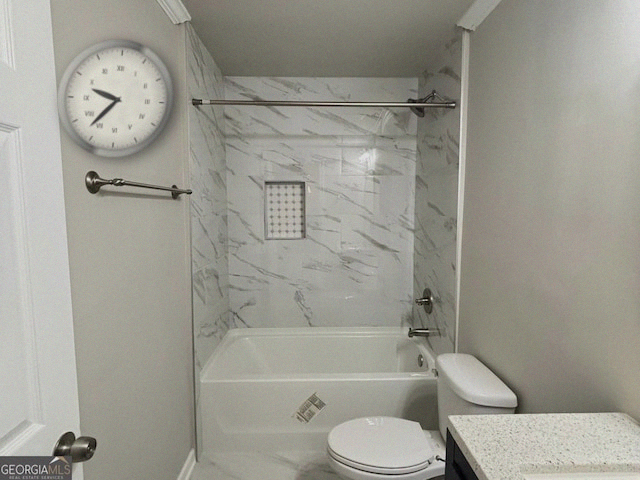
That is 9:37
